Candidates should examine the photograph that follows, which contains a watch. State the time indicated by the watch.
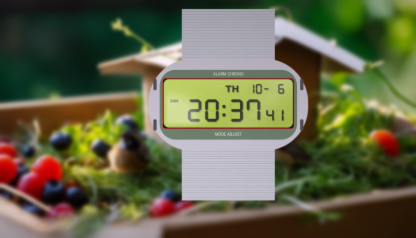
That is 20:37:41
